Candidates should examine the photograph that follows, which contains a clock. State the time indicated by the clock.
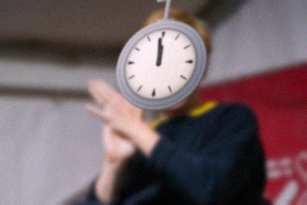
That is 11:59
